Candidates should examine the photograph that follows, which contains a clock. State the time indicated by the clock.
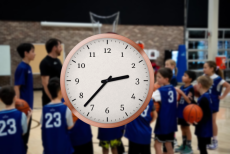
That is 2:37
